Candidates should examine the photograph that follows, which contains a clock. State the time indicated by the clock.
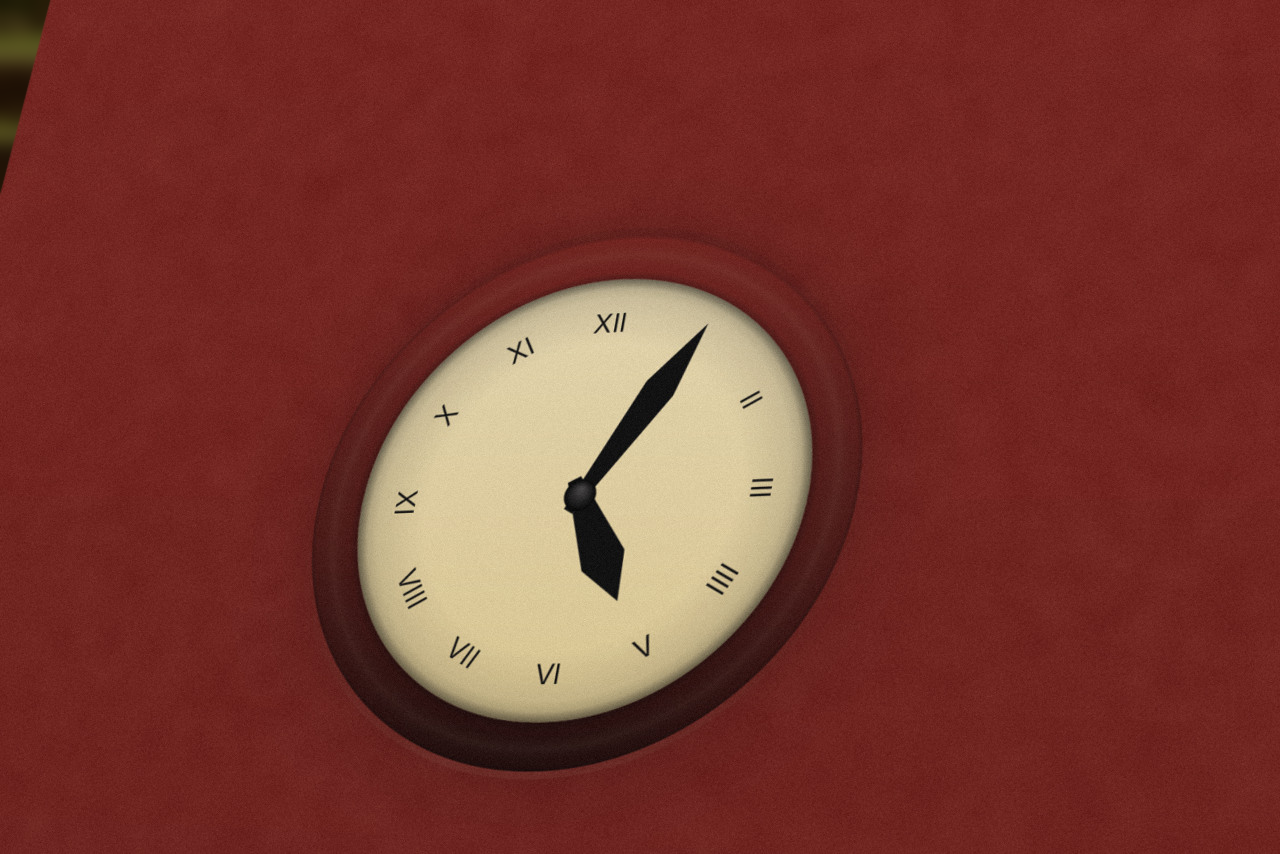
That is 5:05
